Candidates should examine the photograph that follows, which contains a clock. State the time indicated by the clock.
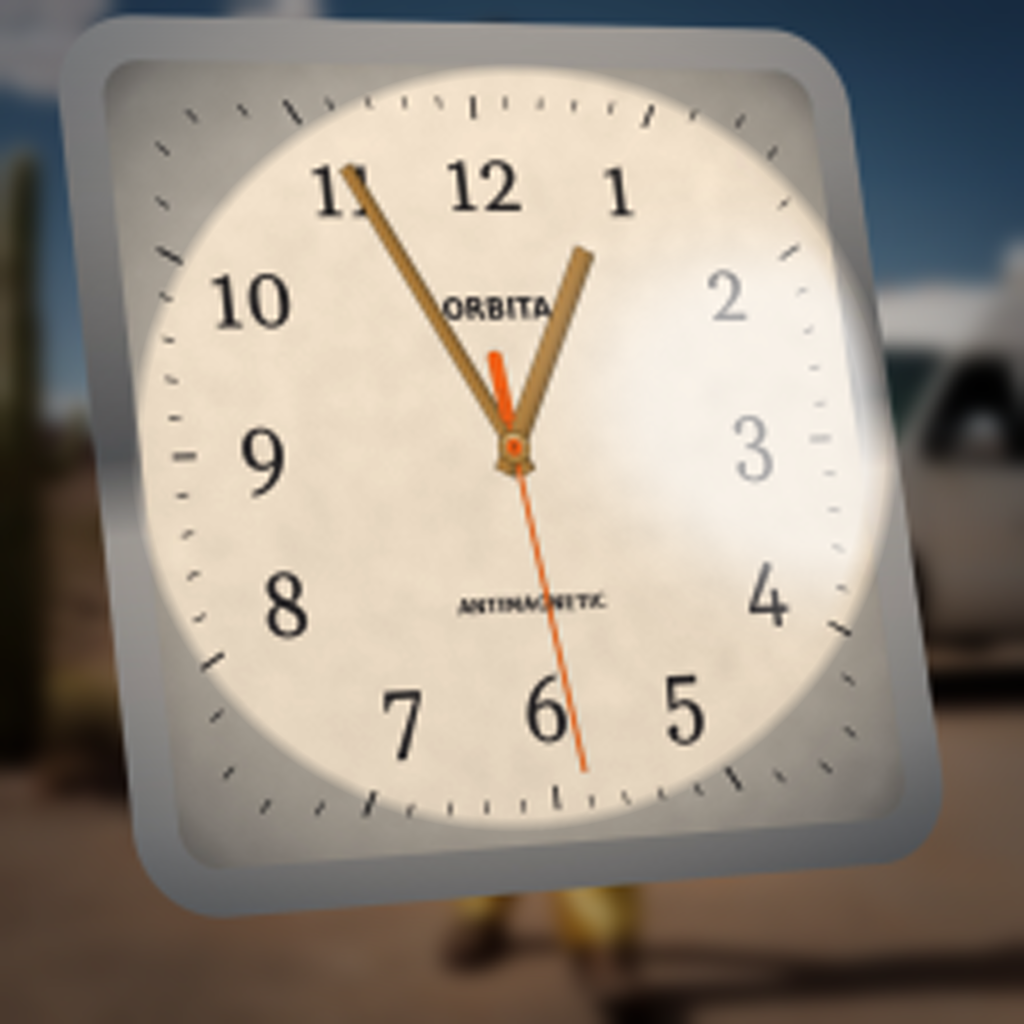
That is 12:55:29
